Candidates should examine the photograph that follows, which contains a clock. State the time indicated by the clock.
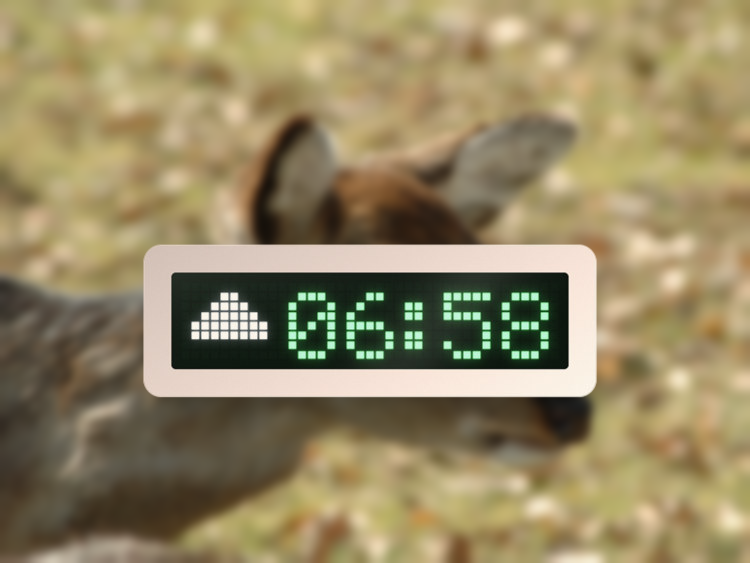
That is 6:58
